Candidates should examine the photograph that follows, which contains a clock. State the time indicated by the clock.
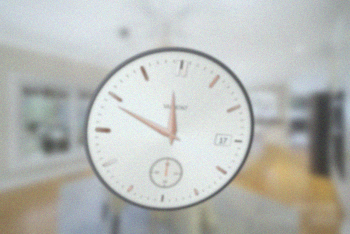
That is 11:49
